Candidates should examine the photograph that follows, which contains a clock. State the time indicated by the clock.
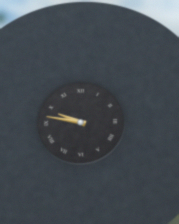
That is 9:47
